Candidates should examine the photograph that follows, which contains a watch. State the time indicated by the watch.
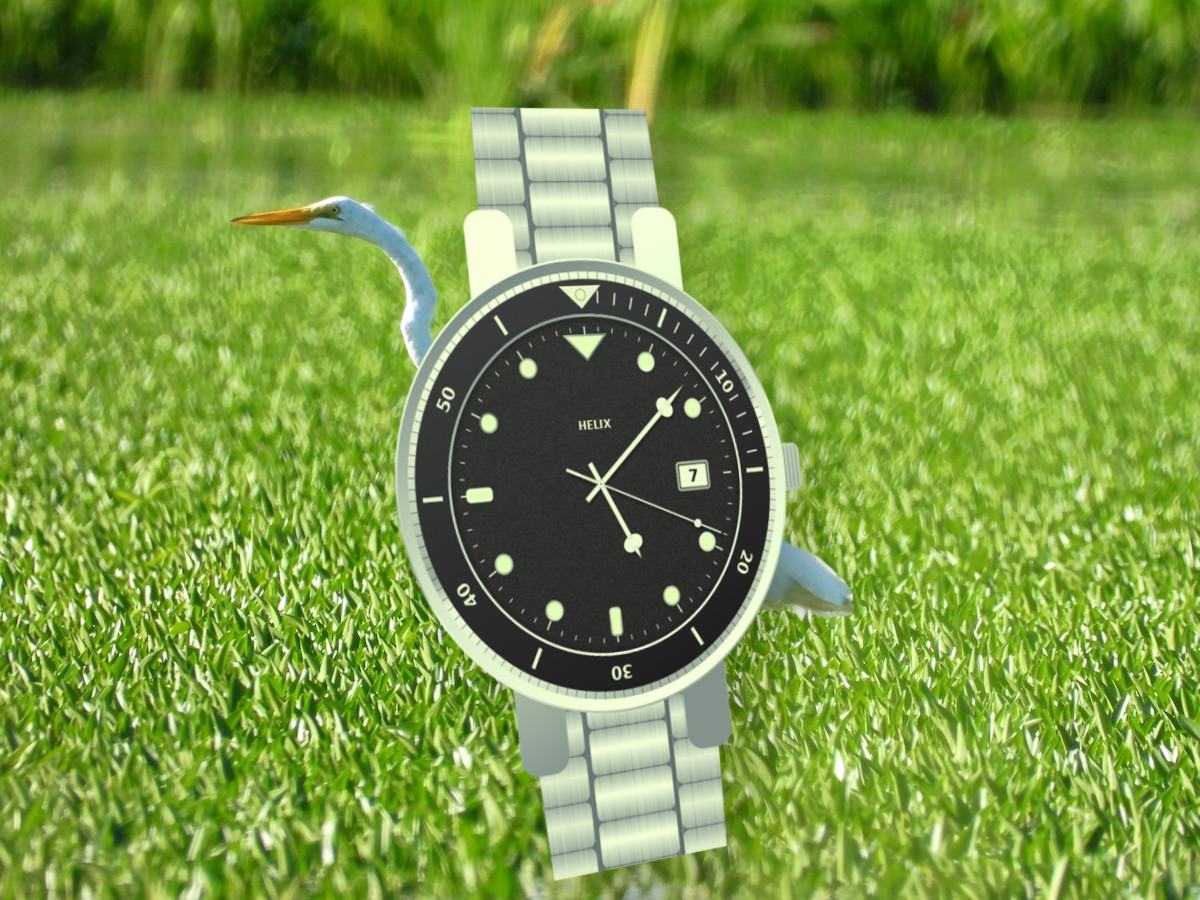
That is 5:08:19
